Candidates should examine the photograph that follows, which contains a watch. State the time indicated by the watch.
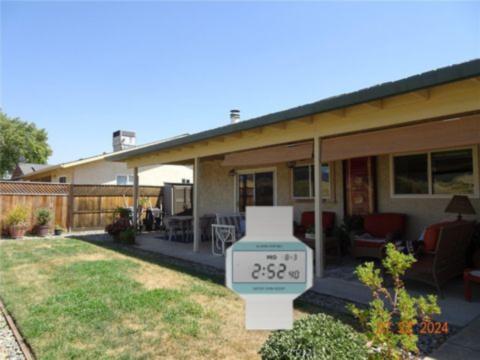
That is 2:52
